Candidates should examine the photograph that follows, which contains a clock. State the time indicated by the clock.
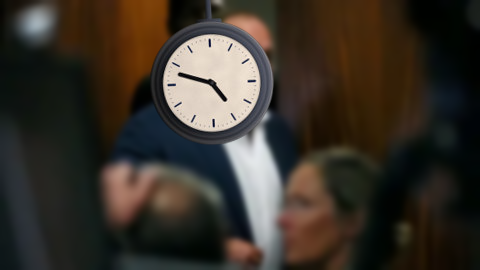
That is 4:48
